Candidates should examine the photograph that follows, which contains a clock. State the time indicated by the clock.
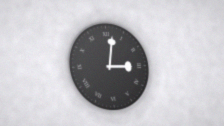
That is 3:02
